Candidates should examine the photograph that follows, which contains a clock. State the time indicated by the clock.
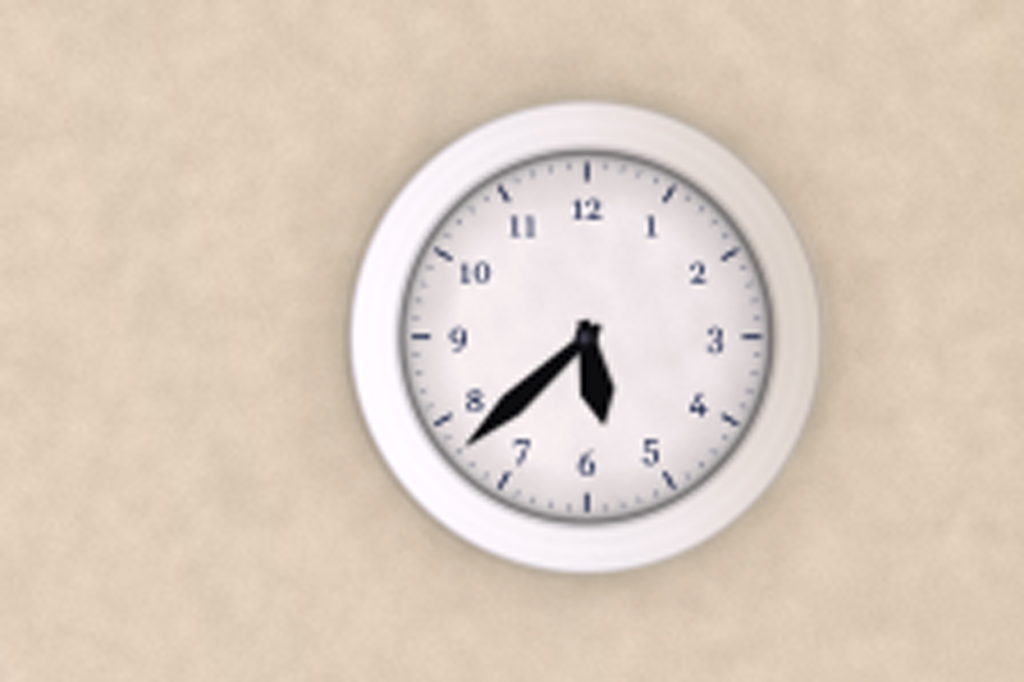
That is 5:38
